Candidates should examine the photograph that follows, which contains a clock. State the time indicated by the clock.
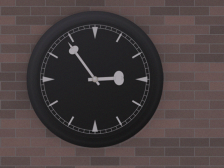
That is 2:54
